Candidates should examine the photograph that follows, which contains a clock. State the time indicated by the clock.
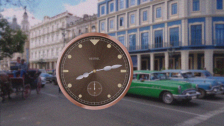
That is 8:13
